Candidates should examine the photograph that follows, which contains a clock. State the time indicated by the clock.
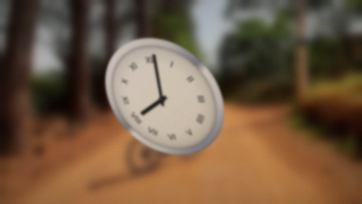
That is 8:01
